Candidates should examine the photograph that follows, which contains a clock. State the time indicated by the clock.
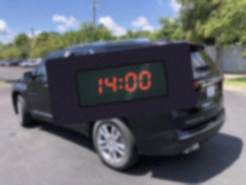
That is 14:00
